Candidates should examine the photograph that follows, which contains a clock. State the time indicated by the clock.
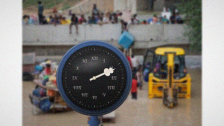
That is 2:11
